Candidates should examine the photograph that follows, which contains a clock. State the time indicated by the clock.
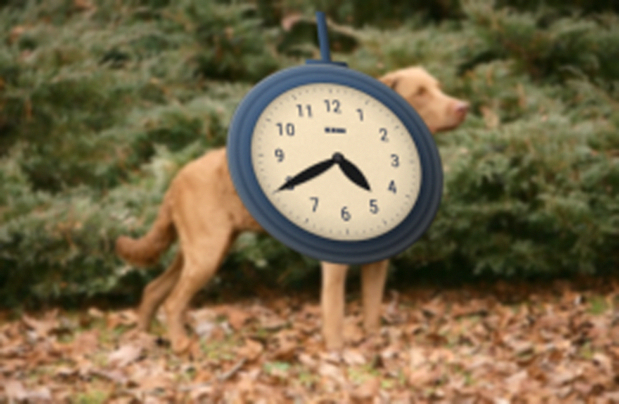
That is 4:40
